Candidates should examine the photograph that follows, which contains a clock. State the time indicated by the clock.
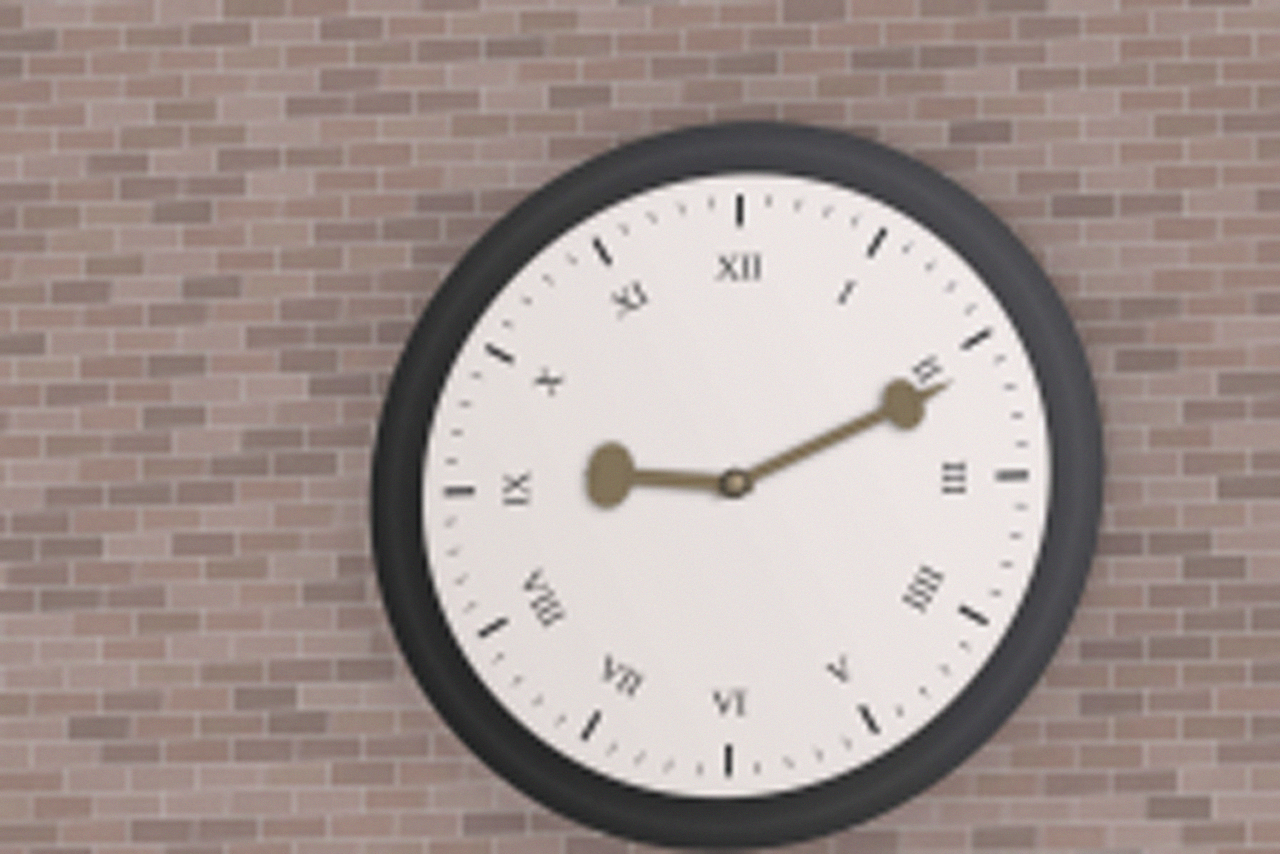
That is 9:11
